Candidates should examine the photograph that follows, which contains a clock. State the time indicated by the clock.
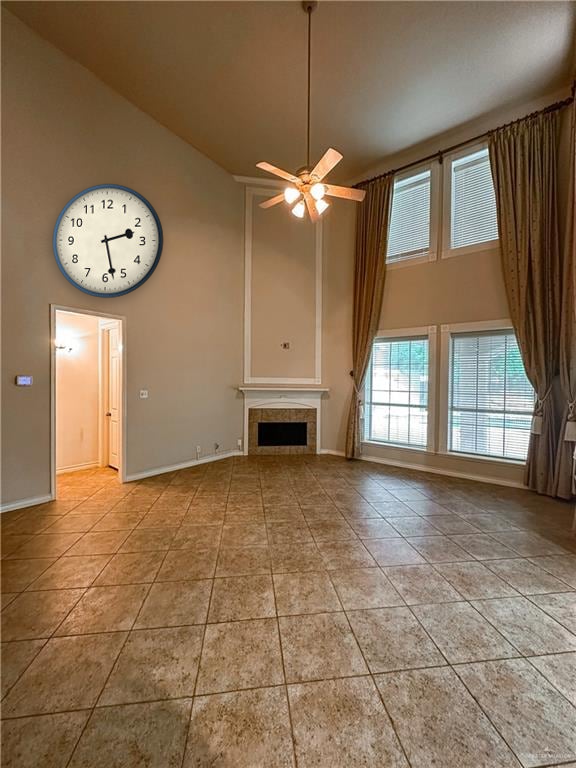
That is 2:28
